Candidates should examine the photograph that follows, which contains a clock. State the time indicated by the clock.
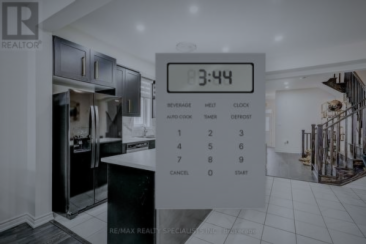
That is 3:44
